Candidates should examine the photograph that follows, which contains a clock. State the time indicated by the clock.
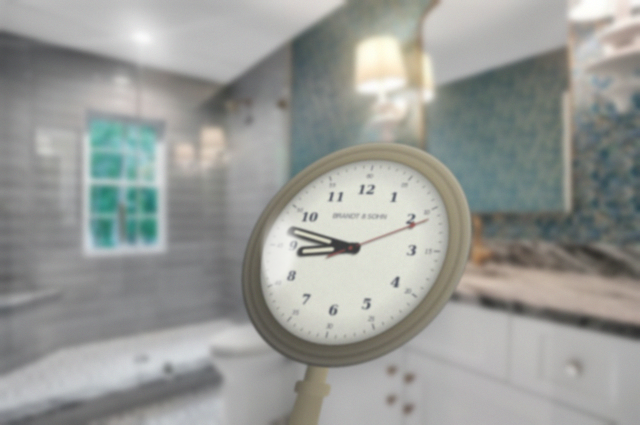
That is 8:47:11
